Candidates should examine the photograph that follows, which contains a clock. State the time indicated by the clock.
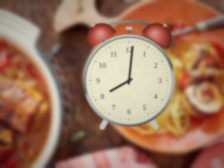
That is 8:01
